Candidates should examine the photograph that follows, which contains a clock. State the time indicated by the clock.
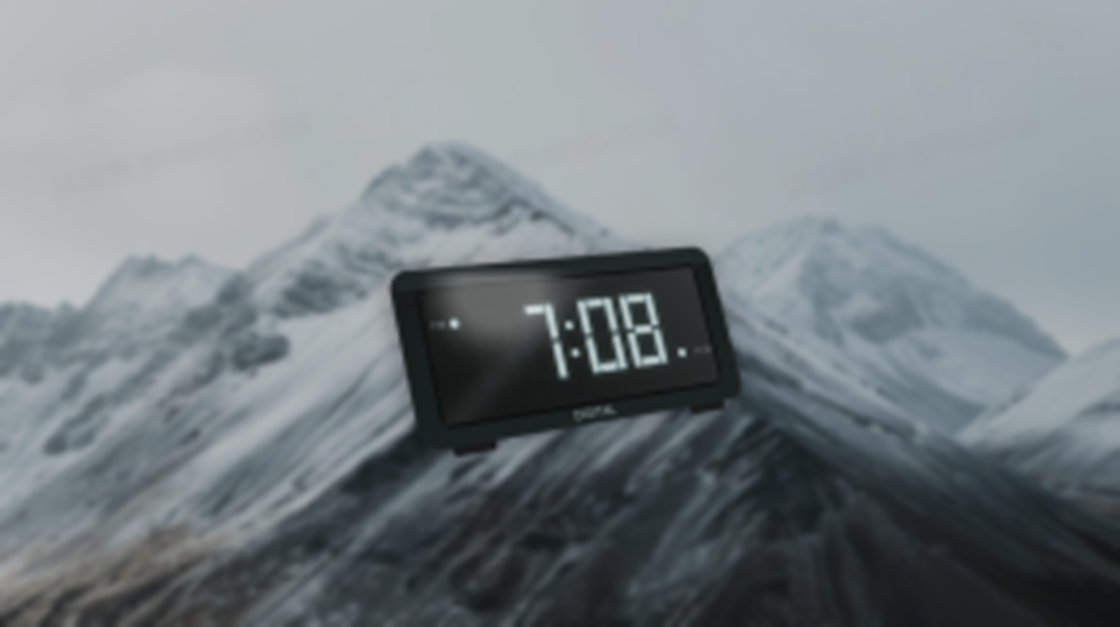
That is 7:08
